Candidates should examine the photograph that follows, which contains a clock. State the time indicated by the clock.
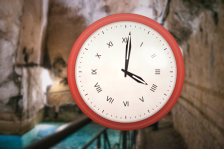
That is 4:01
